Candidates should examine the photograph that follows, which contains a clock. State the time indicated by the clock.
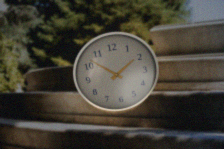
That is 1:52
